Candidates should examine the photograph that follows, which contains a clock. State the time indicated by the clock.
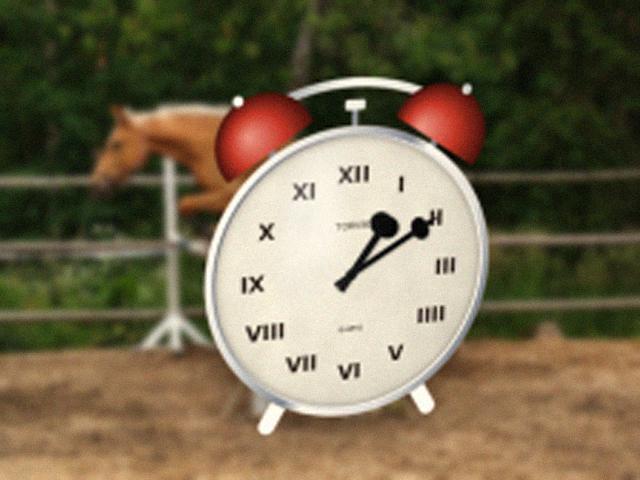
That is 1:10
